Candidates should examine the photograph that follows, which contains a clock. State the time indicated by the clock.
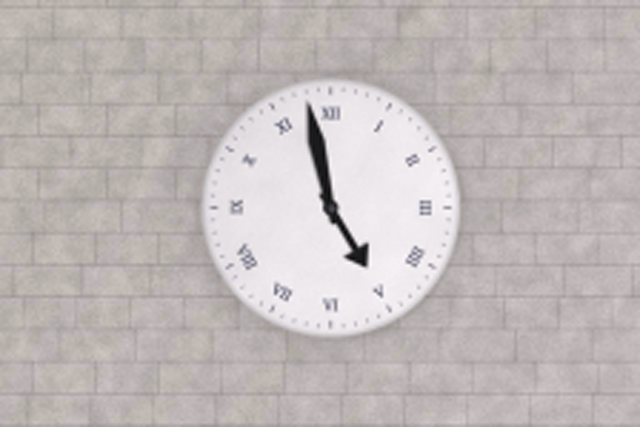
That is 4:58
